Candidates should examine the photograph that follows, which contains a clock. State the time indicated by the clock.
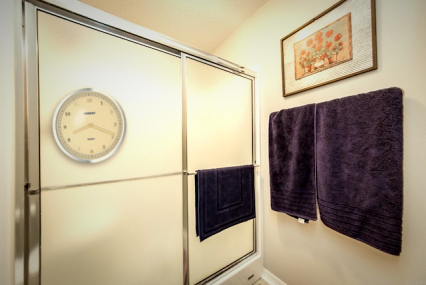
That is 8:19
